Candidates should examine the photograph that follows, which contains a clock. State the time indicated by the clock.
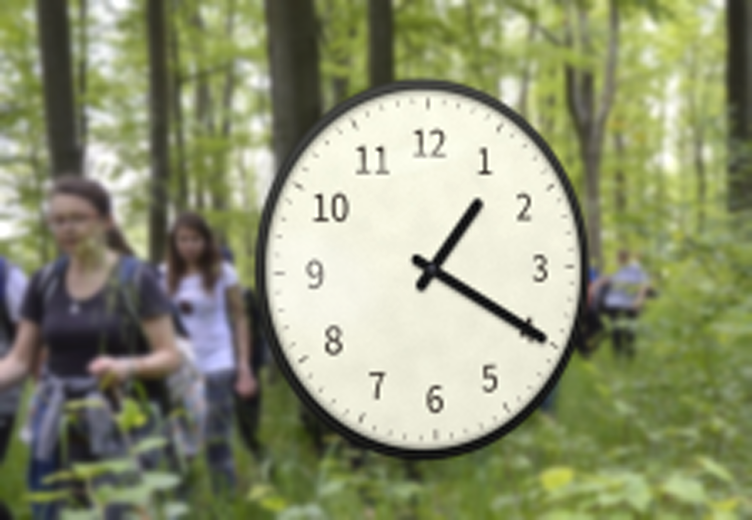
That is 1:20
